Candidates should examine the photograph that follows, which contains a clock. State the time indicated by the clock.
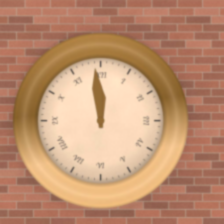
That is 11:59
